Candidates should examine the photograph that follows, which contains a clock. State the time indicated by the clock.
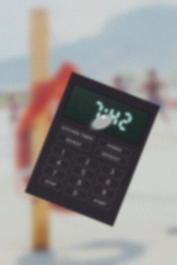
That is 7:42
